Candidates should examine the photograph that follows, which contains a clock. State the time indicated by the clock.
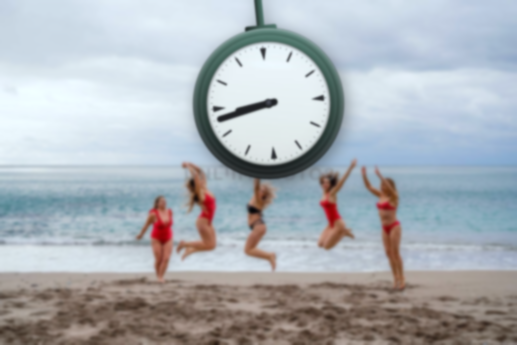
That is 8:43
